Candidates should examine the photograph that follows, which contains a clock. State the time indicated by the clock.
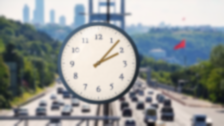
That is 2:07
